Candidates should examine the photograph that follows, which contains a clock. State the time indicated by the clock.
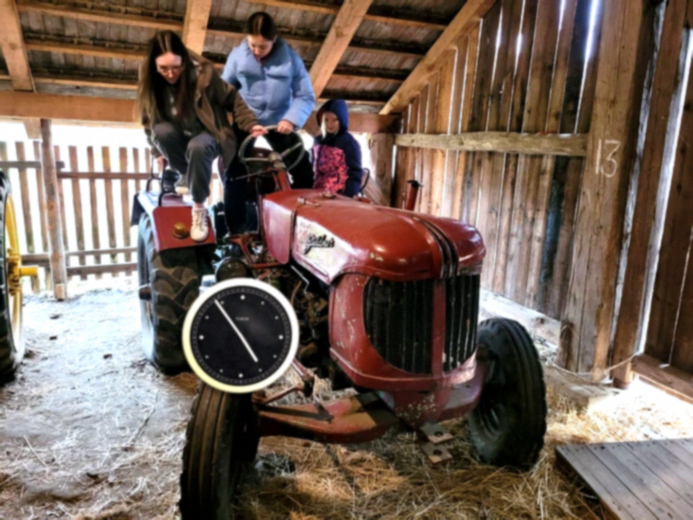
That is 4:54
